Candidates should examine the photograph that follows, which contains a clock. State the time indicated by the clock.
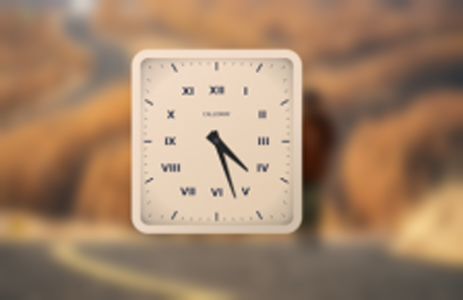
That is 4:27
